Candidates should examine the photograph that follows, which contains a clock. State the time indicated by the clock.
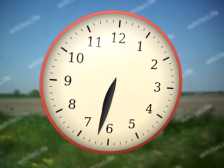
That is 6:32
